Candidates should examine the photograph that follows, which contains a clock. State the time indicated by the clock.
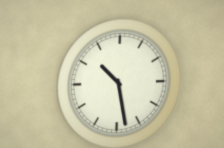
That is 10:28
